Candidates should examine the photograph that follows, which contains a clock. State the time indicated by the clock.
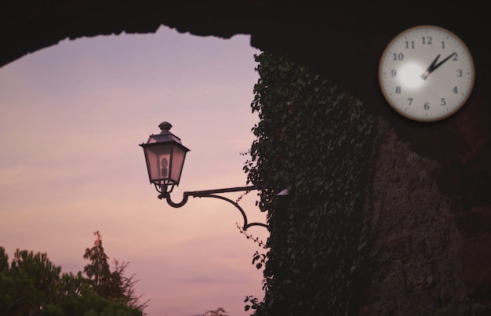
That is 1:09
